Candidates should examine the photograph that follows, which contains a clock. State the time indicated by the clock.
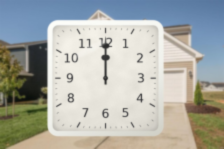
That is 12:00
